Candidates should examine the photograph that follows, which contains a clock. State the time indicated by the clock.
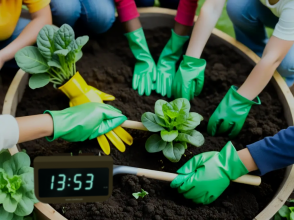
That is 13:53
